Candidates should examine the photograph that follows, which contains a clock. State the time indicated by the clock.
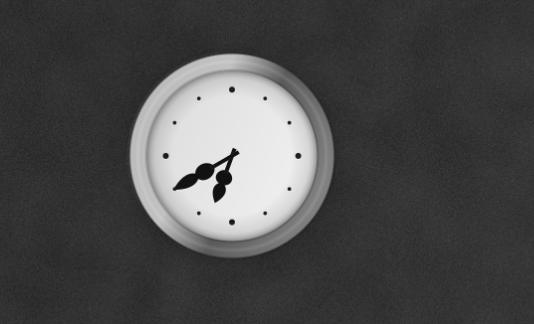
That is 6:40
